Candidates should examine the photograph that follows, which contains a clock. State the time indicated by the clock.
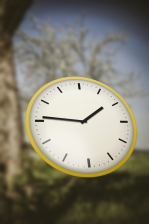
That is 1:46
